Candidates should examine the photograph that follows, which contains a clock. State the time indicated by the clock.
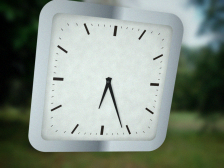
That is 6:26
